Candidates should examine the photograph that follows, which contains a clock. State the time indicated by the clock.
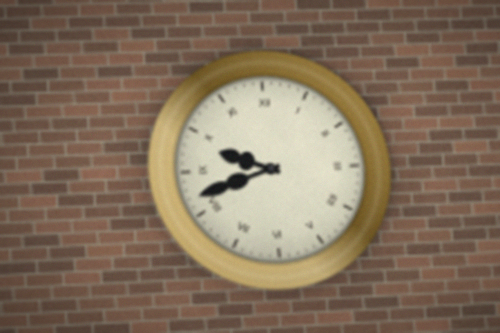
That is 9:42
